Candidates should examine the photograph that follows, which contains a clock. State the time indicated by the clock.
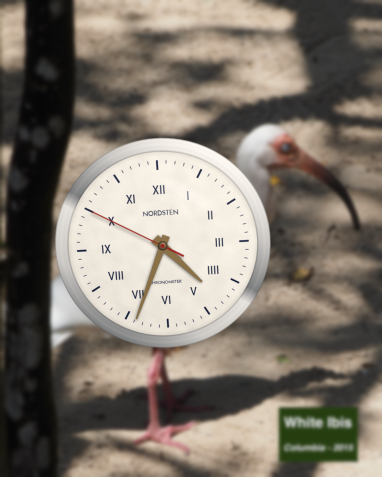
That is 4:33:50
